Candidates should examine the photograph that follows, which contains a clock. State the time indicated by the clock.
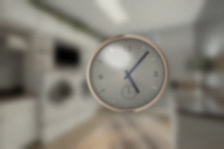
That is 5:07
